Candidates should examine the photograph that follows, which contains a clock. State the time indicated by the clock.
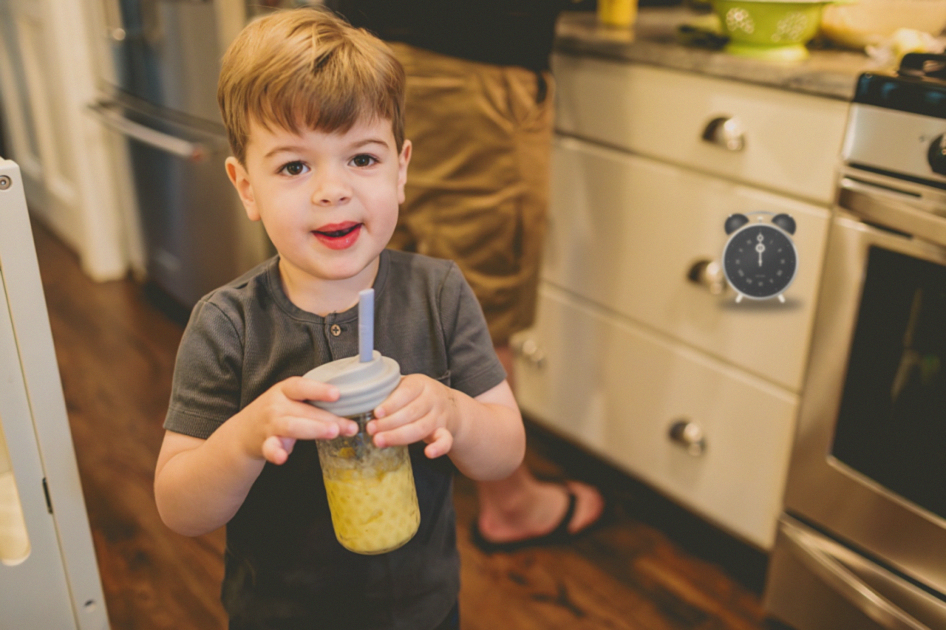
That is 12:00
